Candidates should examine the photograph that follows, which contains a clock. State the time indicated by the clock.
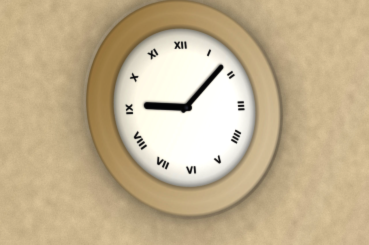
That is 9:08
